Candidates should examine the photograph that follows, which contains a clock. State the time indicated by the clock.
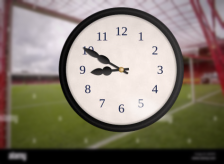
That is 8:50
